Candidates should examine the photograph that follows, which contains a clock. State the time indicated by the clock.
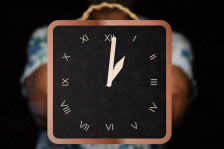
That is 1:01
